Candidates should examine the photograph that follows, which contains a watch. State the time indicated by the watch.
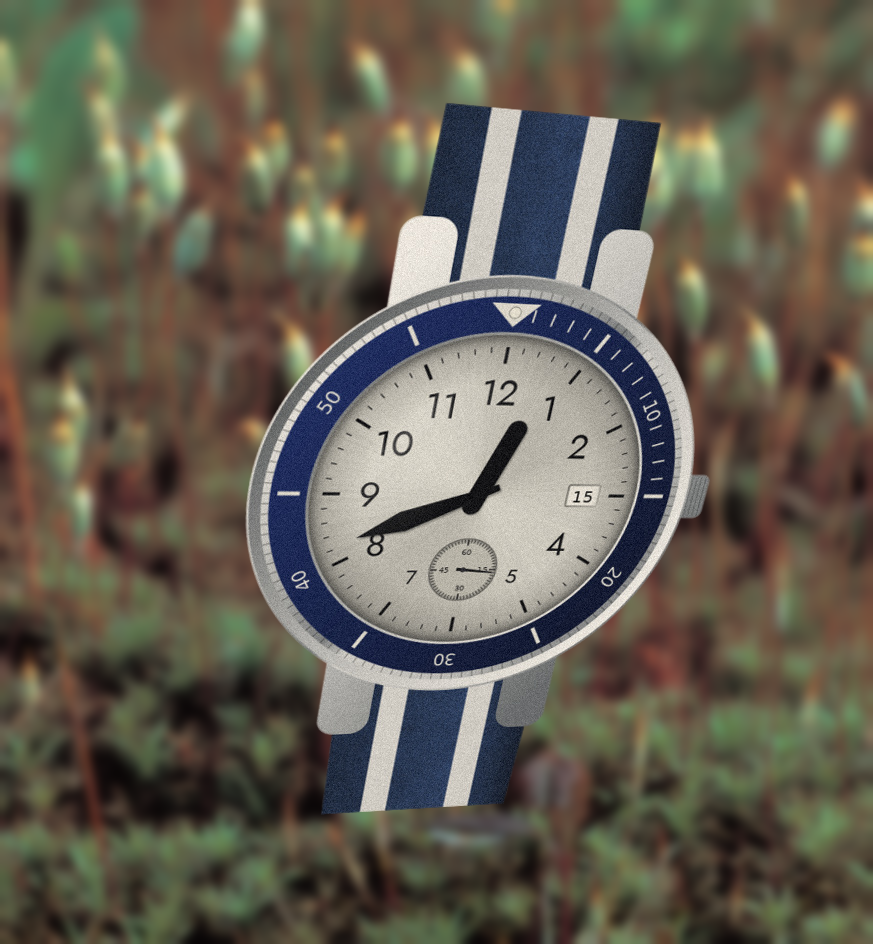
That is 12:41:16
